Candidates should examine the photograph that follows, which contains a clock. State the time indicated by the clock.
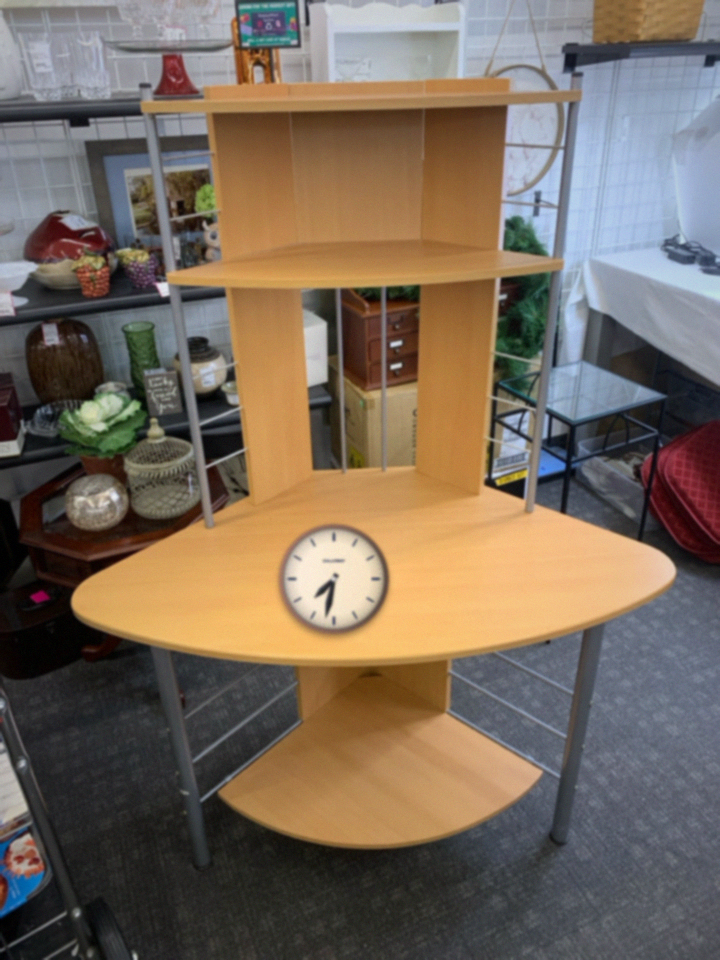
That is 7:32
